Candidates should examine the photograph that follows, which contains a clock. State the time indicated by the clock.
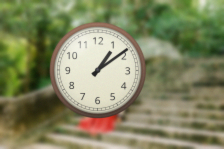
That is 1:09
